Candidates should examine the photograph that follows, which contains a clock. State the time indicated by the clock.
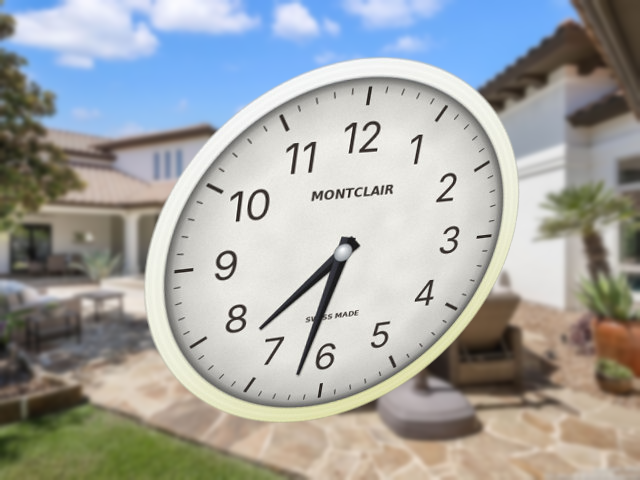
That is 7:32
